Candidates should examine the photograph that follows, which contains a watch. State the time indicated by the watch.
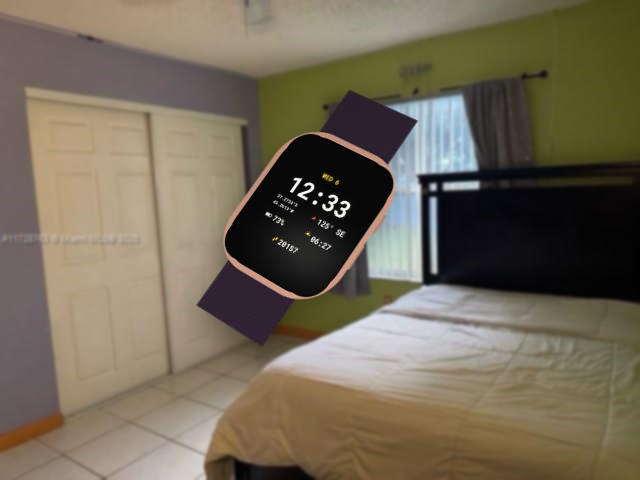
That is 12:33
